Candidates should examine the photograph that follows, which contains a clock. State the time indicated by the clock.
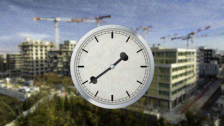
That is 1:39
